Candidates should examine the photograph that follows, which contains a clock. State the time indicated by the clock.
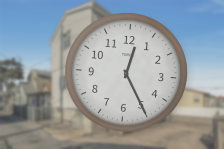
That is 12:25
